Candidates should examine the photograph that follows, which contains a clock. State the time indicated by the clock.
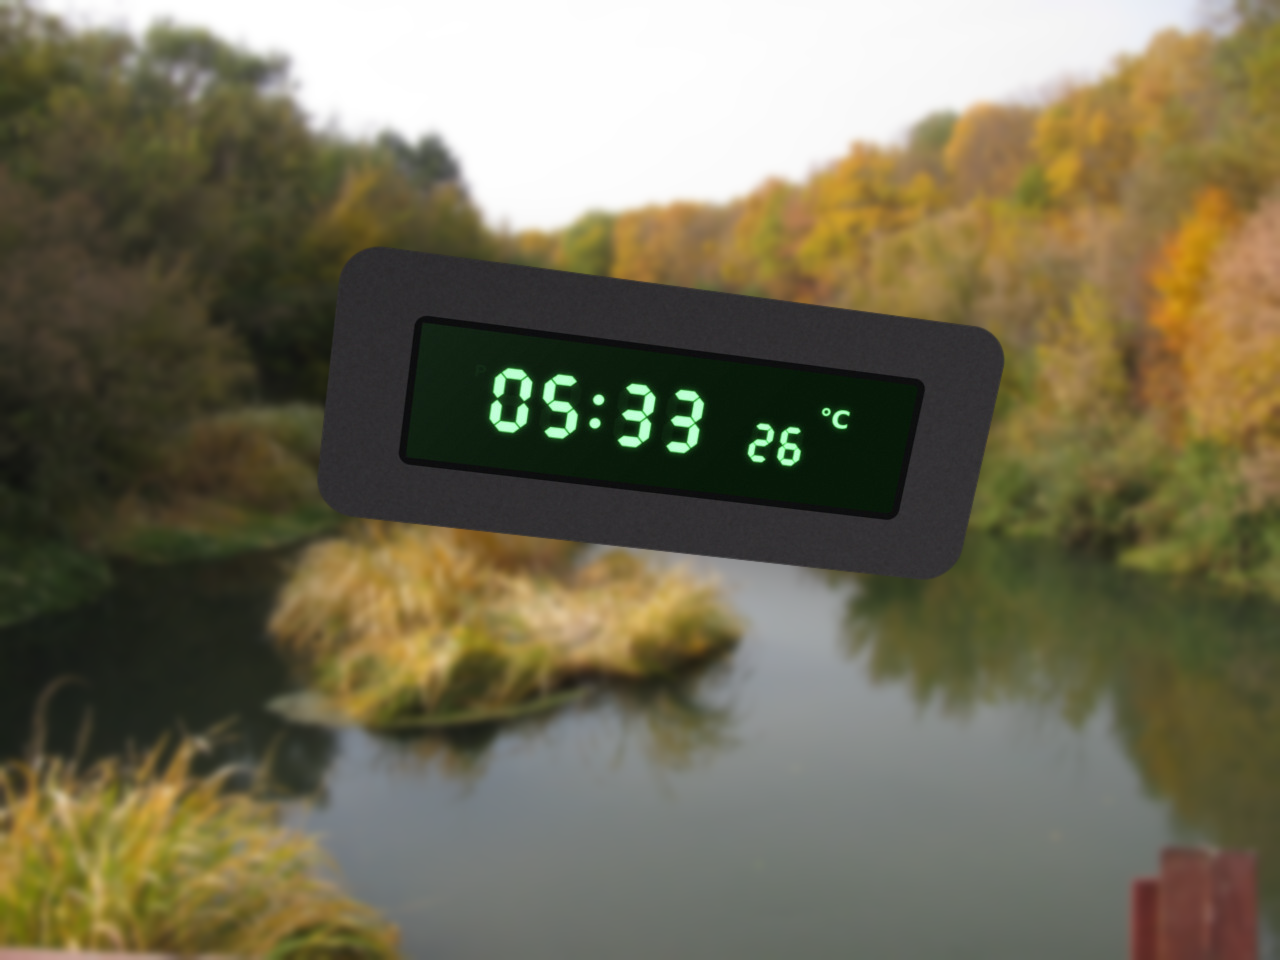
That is 5:33
